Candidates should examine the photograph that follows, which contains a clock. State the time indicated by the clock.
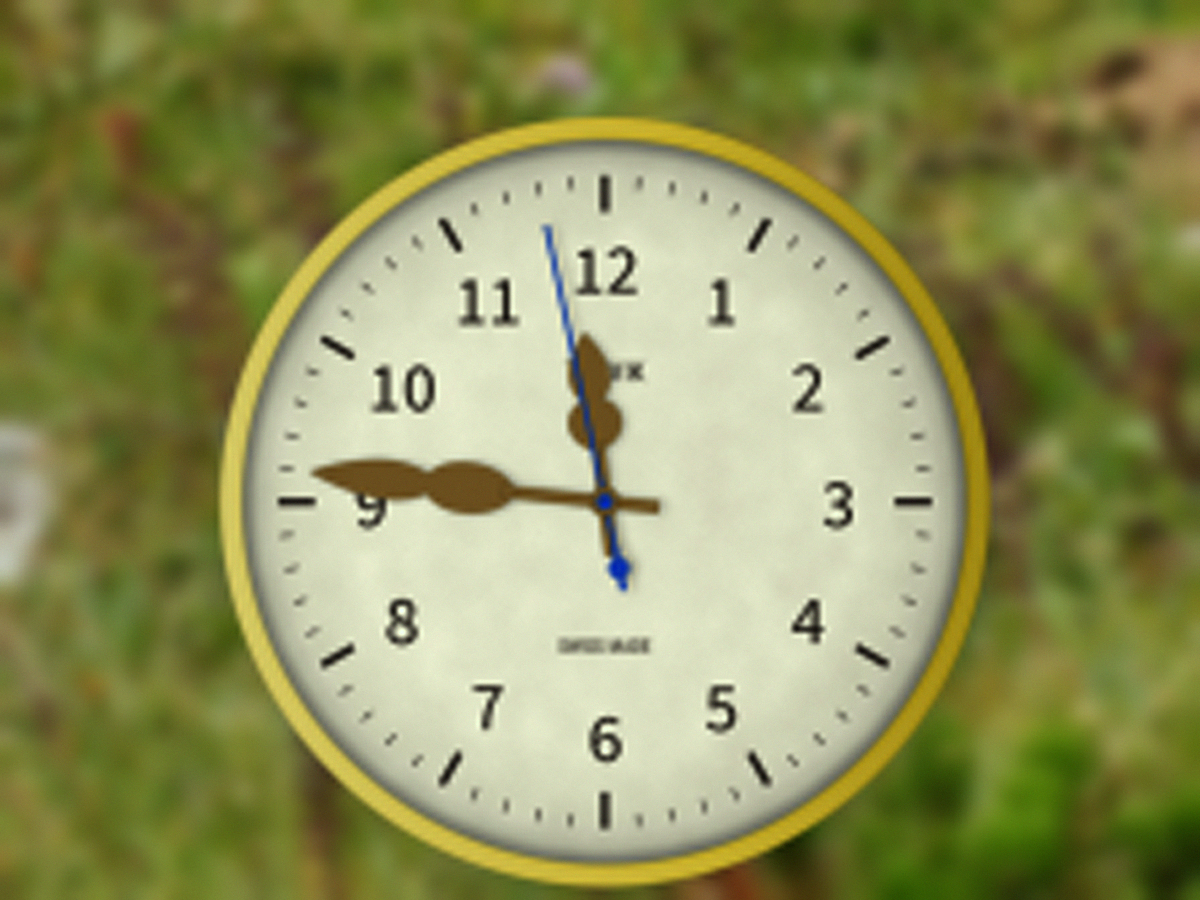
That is 11:45:58
